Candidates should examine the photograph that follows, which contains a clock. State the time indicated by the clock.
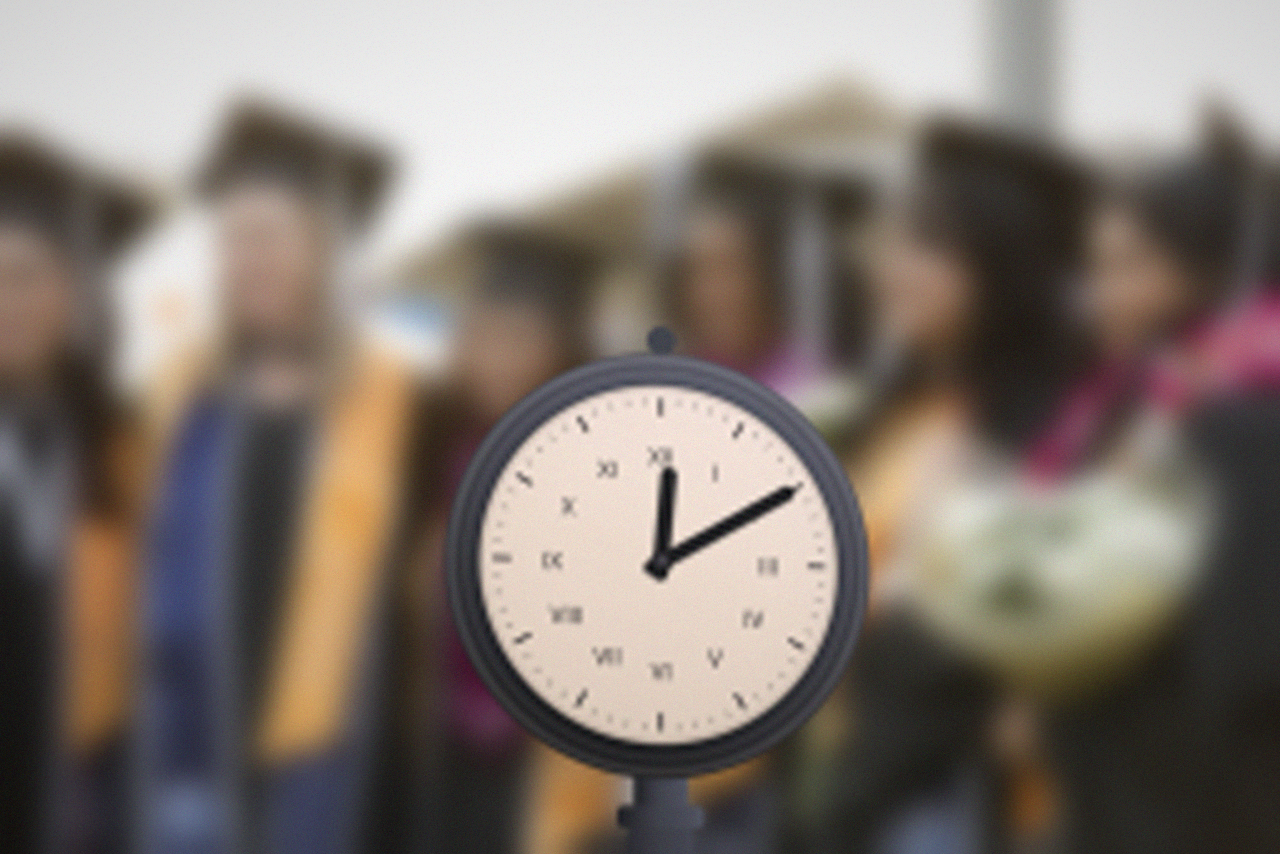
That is 12:10
